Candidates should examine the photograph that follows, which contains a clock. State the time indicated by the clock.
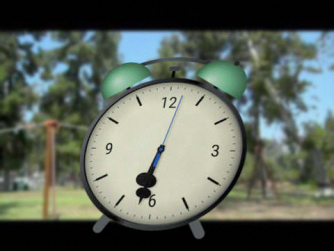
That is 6:32:02
